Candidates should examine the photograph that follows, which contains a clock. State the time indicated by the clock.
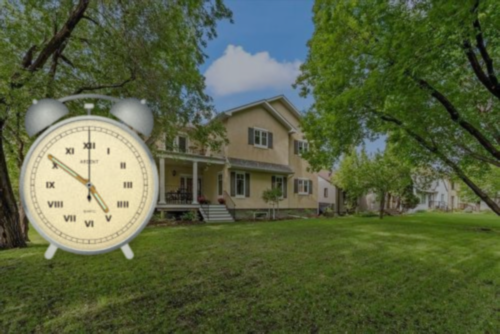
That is 4:51:00
